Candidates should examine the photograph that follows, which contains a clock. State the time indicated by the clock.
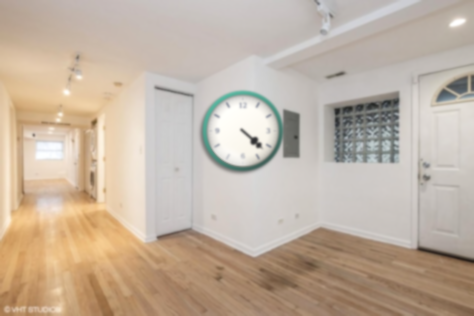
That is 4:22
